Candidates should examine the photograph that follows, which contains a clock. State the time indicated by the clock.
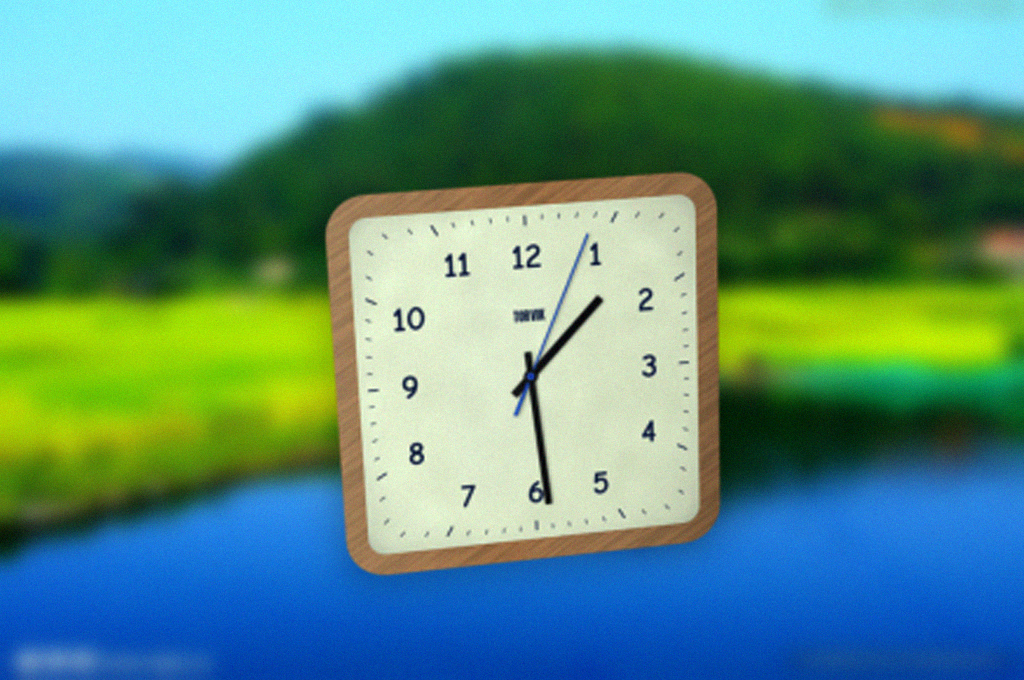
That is 1:29:04
